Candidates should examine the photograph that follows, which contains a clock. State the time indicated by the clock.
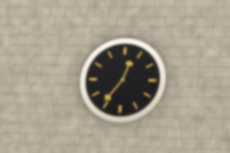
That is 12:36
